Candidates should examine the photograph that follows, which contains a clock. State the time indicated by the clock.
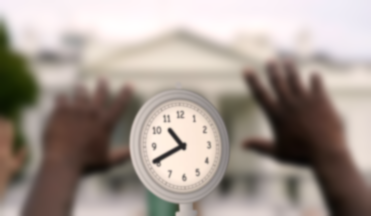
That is 10:41
